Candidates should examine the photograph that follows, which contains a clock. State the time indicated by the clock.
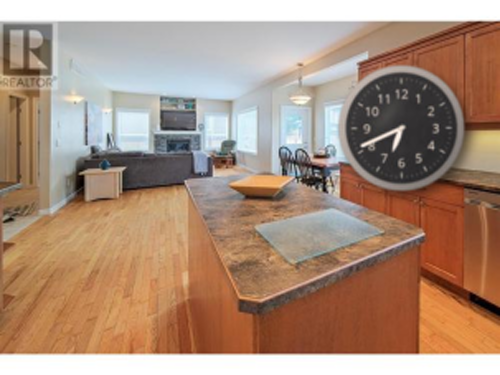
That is 6:41
